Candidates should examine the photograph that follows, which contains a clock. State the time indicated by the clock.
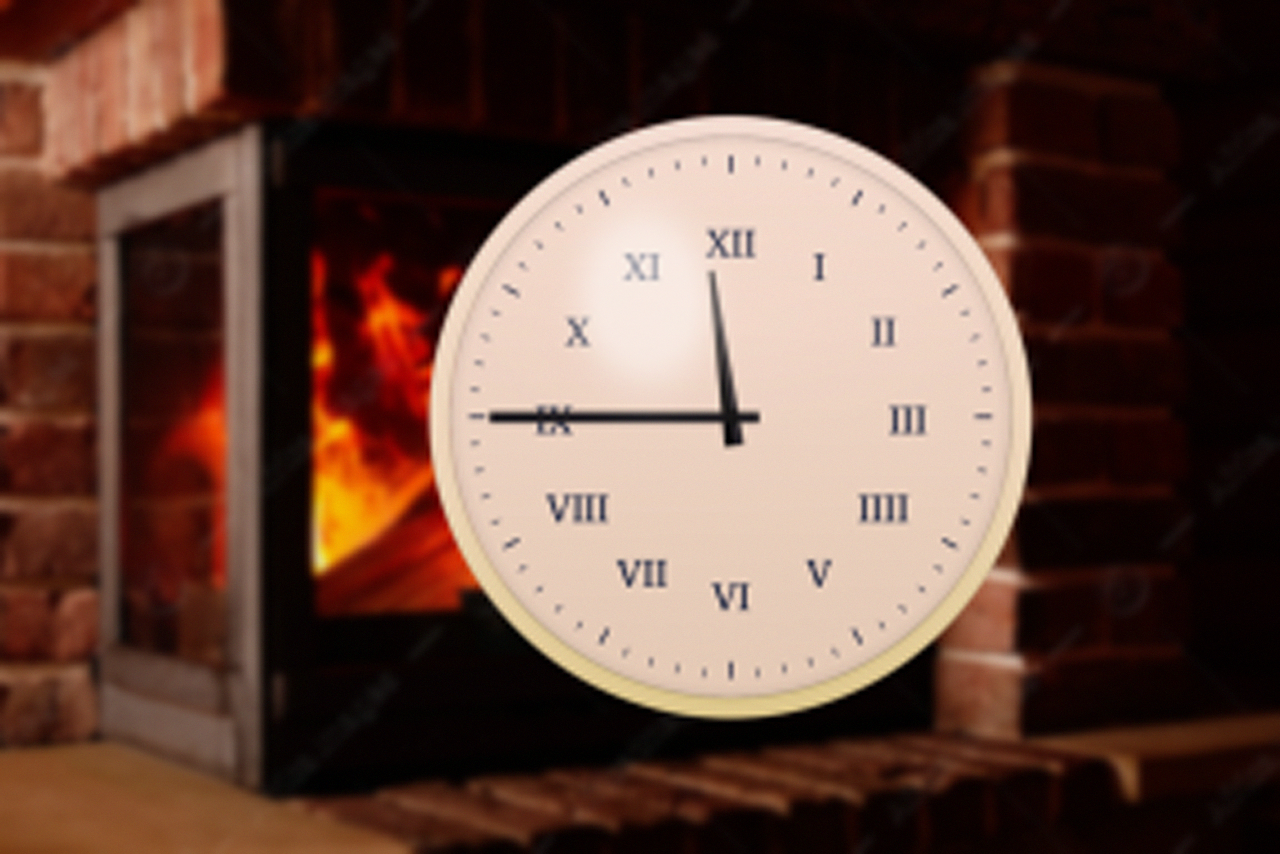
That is 11:45
